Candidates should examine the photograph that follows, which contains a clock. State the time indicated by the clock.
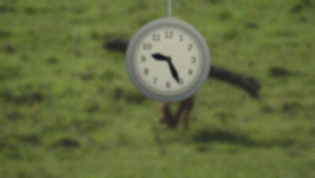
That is 9:26
